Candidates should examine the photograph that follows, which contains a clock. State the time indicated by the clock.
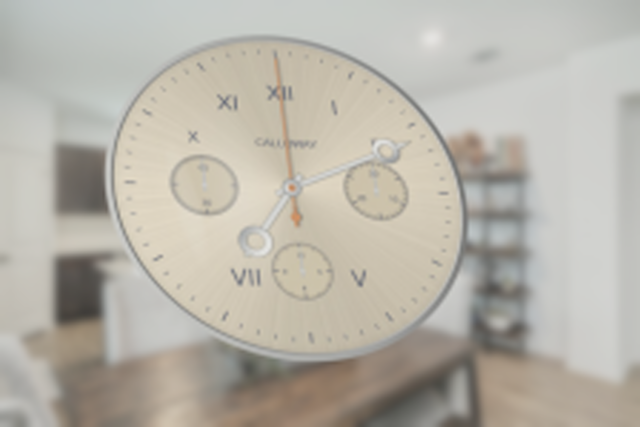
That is 7:11
